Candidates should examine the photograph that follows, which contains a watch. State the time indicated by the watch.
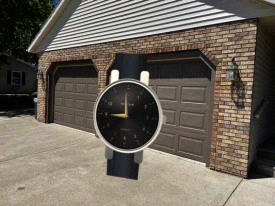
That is 8:59
